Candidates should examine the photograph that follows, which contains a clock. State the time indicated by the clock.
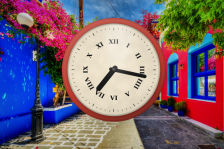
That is 7:17
